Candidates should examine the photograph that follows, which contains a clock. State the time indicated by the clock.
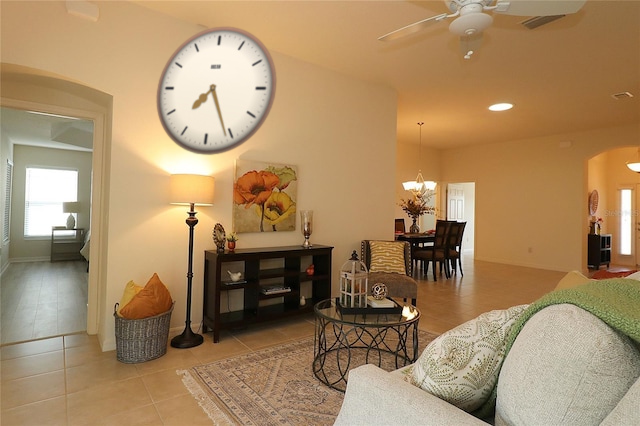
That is 7:26
